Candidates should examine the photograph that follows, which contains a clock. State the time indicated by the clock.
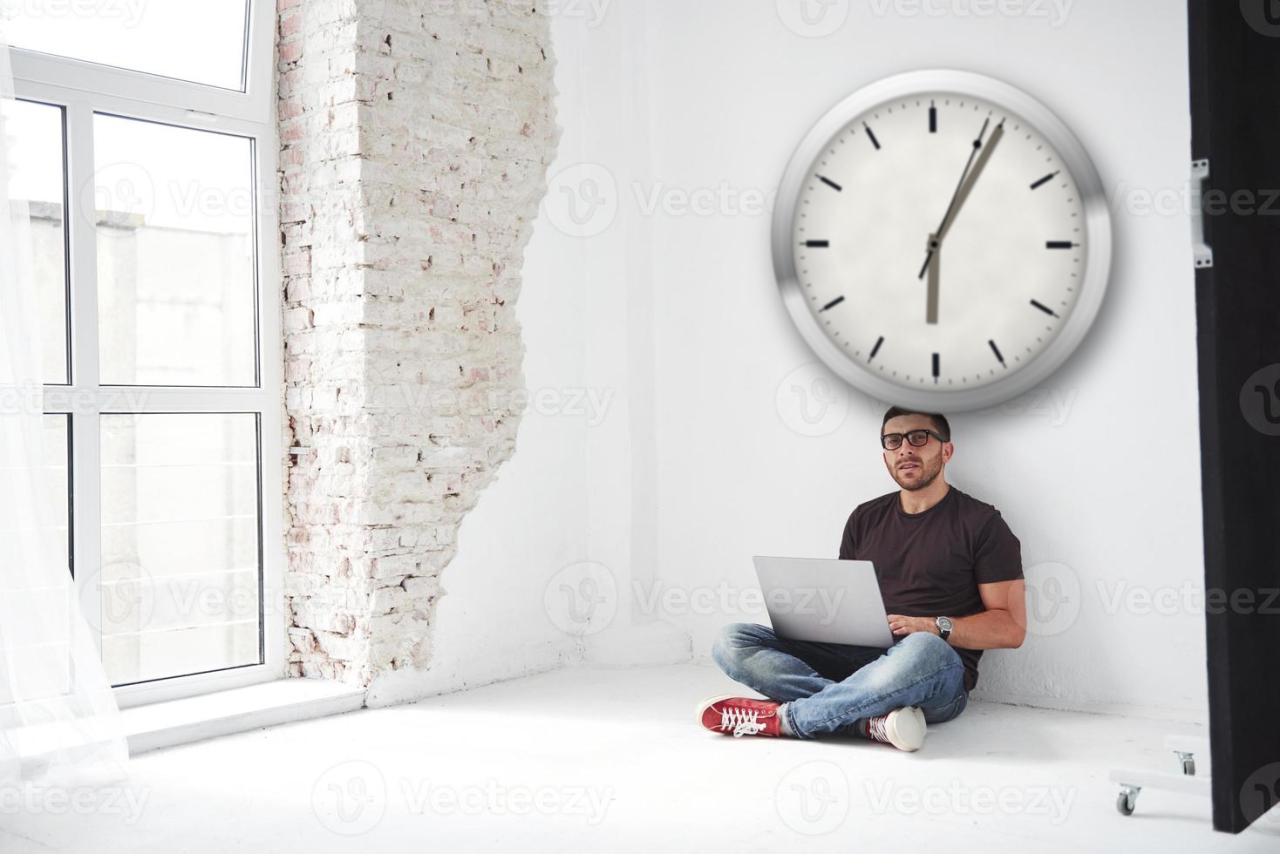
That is 6:05:04
